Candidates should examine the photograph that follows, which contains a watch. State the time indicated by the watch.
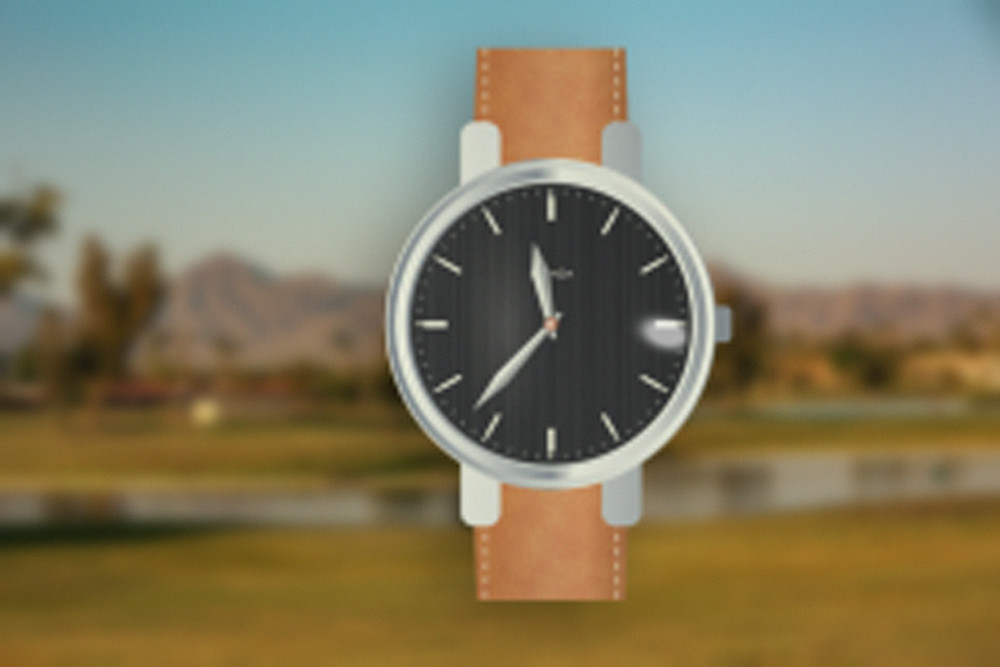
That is 11:37
